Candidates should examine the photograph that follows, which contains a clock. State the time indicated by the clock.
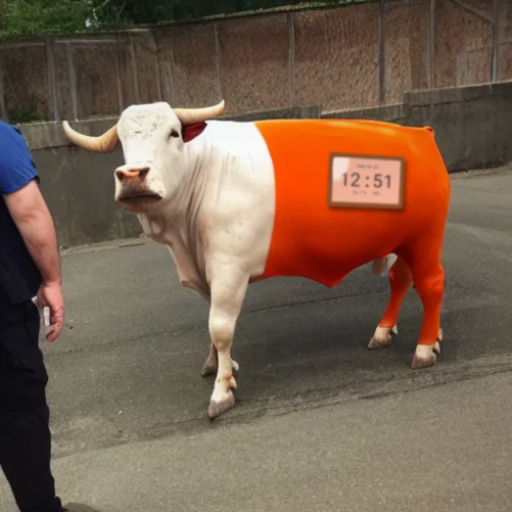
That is 12:51
